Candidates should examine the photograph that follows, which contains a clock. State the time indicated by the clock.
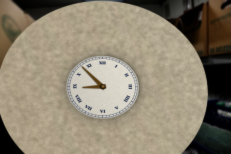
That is 8:53
